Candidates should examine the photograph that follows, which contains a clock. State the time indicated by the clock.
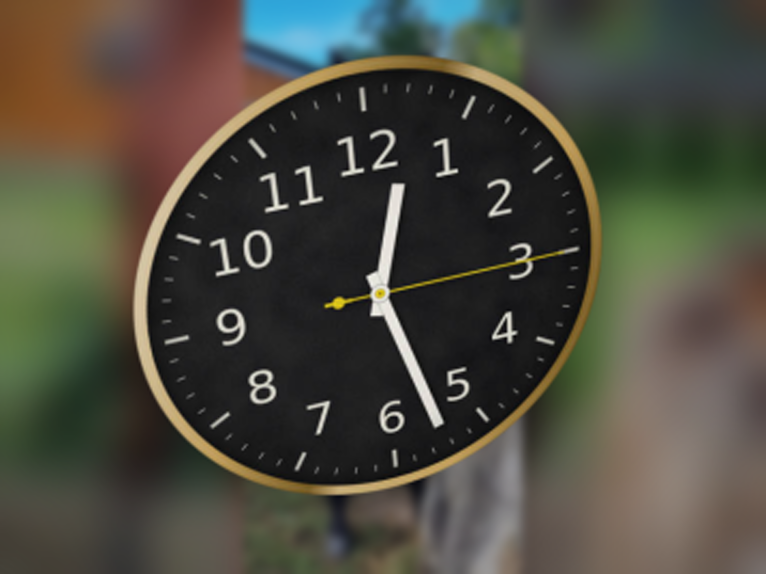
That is 12:27:15
